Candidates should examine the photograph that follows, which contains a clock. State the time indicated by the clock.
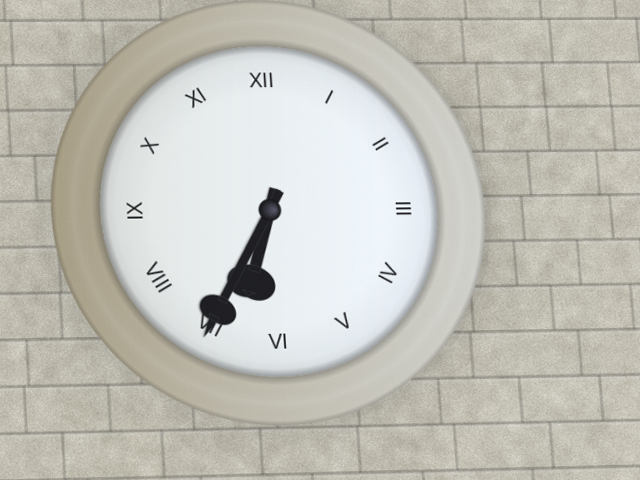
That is 6:35
